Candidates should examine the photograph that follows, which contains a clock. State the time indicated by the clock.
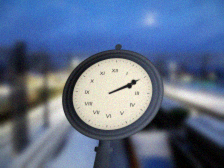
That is 2:10
